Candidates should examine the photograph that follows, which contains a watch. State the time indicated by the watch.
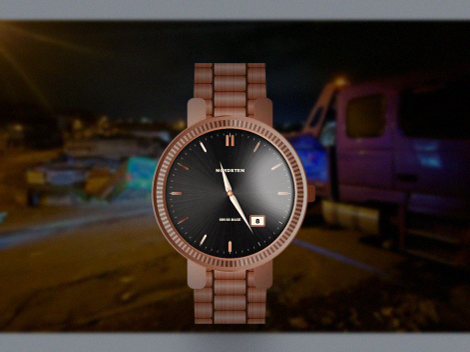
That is 11:25
